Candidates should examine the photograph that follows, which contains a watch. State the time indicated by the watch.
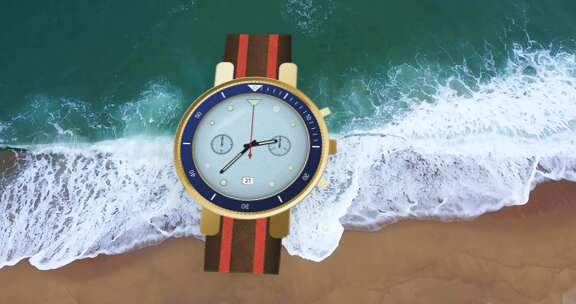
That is 2:37
